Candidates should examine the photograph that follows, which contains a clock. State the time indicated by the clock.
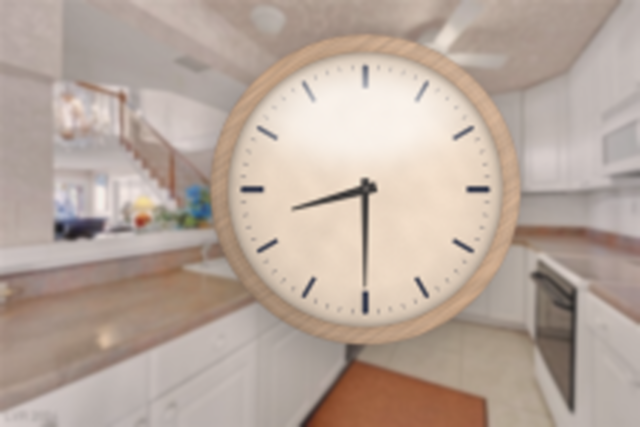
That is 8:30
